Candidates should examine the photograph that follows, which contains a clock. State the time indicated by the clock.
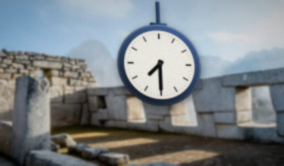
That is 7:30
